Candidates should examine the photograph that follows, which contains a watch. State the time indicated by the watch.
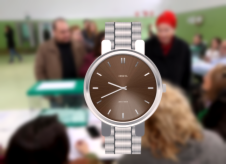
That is 9:41
